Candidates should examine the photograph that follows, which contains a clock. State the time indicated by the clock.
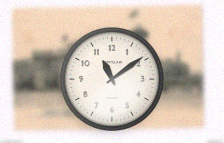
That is 11:09
